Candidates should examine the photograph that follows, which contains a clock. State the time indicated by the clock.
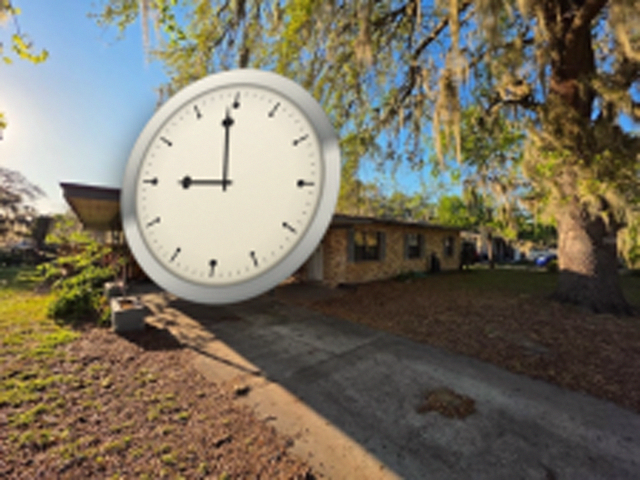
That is 8:59
